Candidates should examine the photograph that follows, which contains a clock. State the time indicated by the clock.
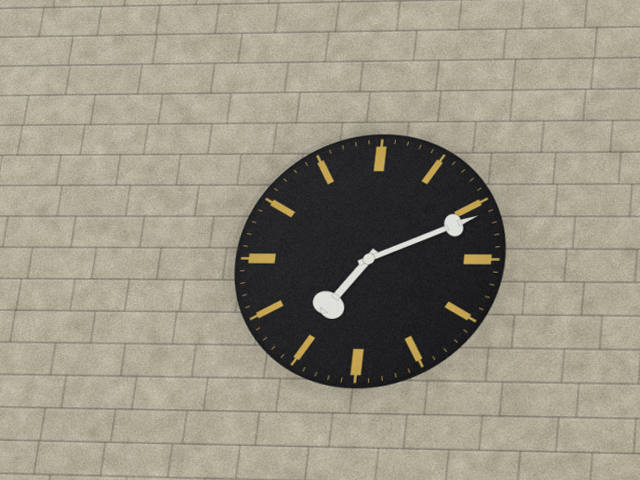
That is 7:11
